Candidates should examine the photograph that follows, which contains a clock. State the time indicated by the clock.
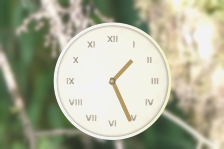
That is 1:26
